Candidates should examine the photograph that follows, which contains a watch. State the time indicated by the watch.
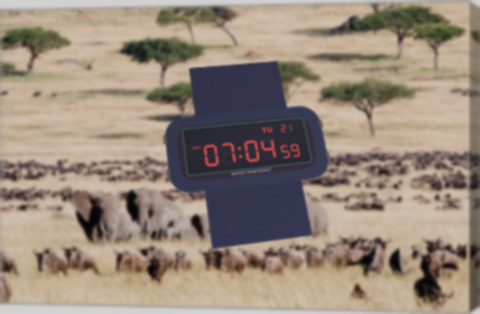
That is 7:04:59
